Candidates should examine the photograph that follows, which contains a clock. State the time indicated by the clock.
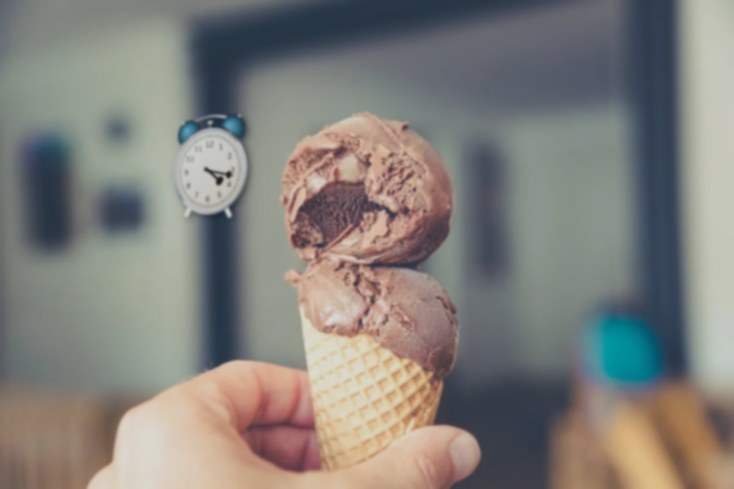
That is 4:17
